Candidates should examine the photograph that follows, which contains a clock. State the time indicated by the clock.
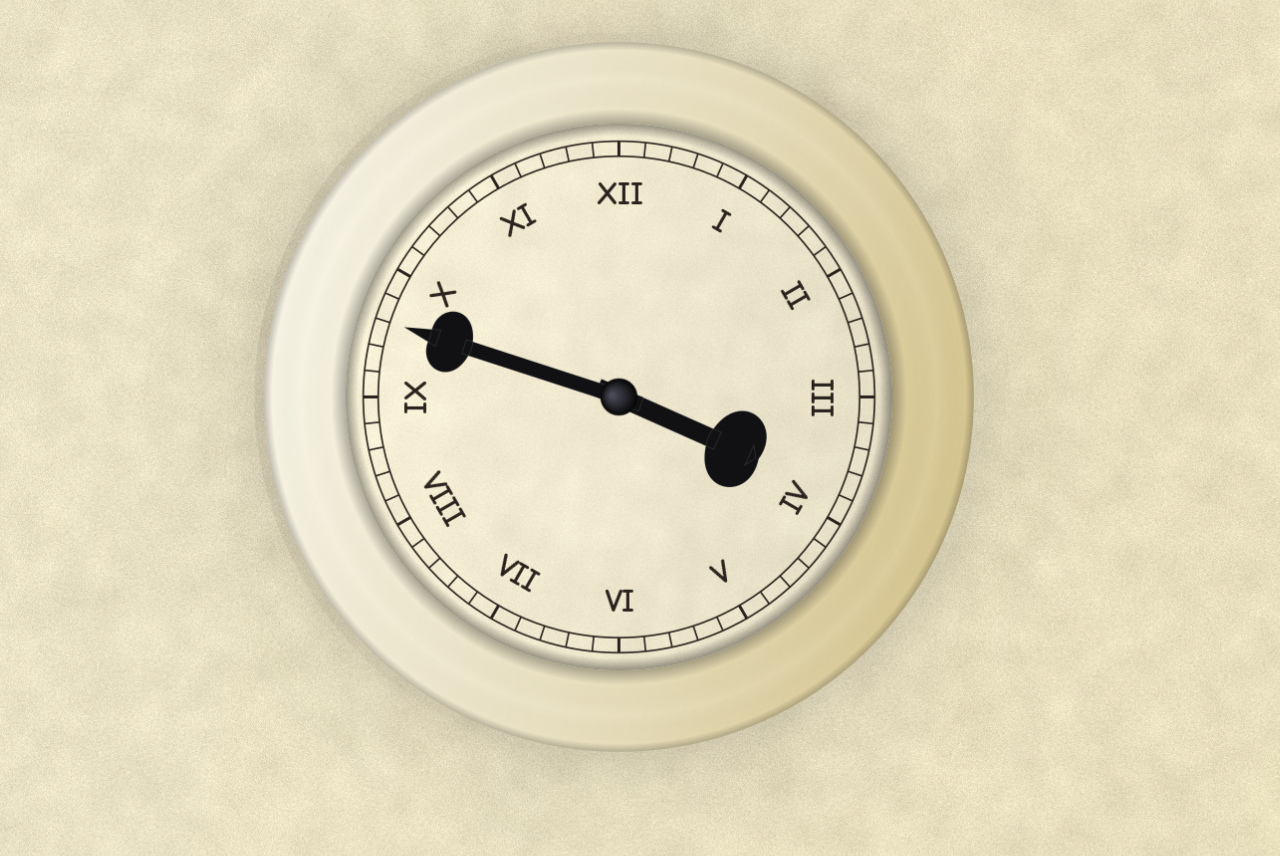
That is 3:48
